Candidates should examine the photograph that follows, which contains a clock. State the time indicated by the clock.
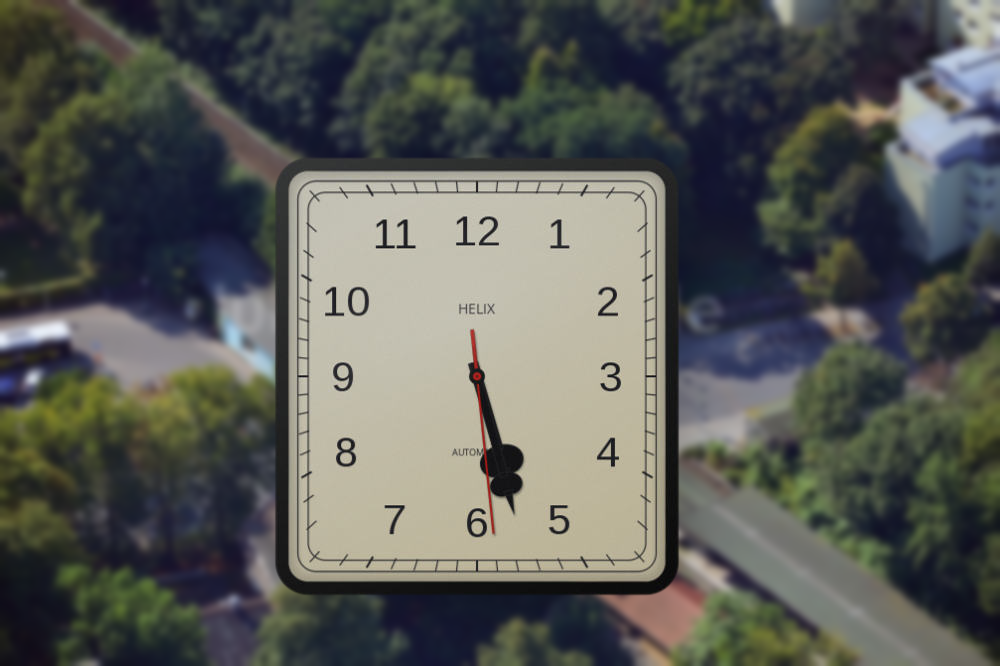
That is 5:27:29
